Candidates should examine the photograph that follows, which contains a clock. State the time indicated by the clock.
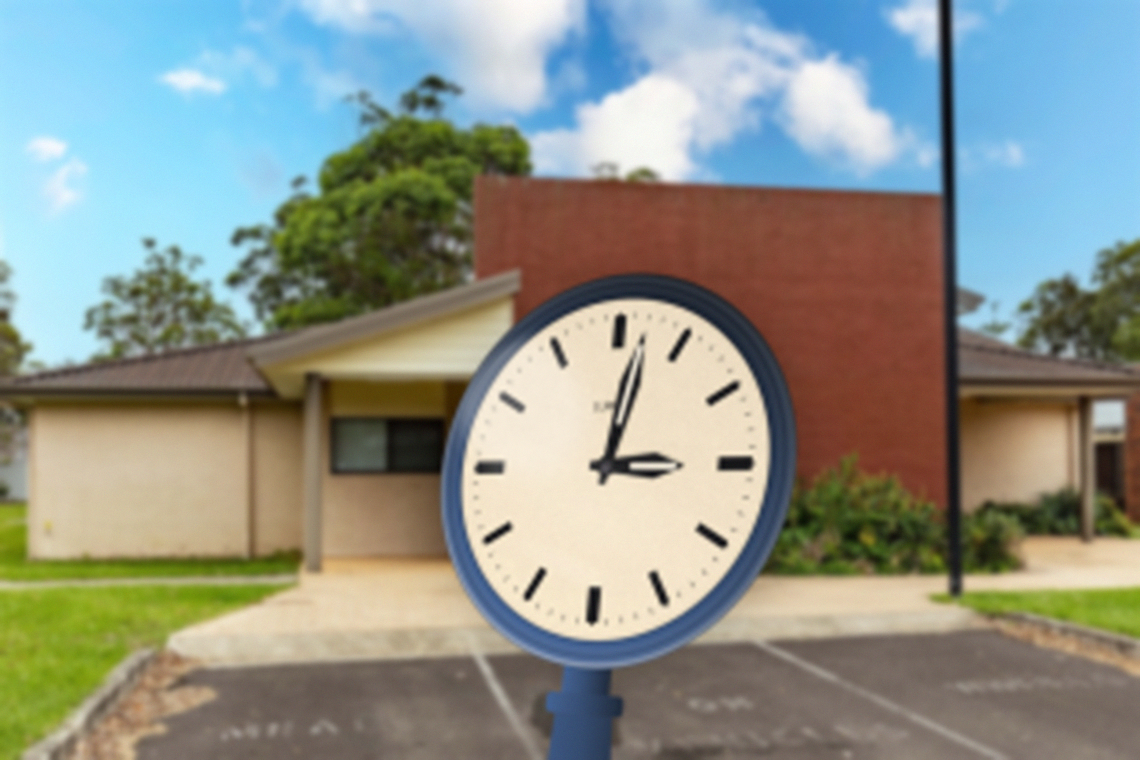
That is 3:02
